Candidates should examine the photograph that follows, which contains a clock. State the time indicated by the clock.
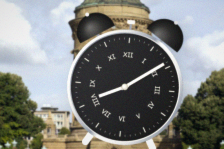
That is 8:09
